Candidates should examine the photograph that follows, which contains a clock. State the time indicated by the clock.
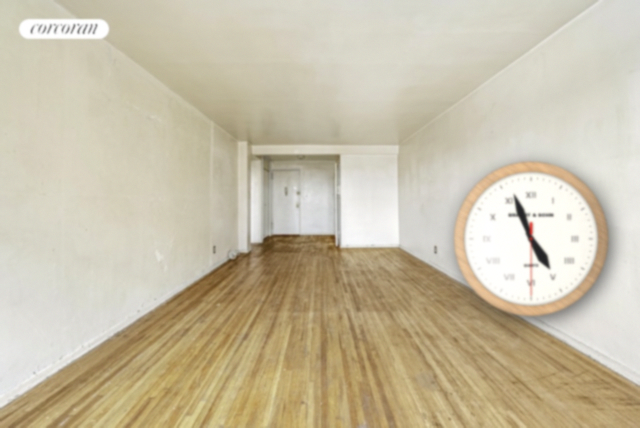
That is 4:56:30
